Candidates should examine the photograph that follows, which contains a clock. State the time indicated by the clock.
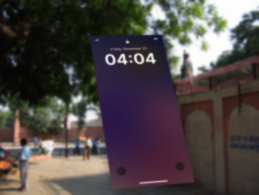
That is 4:04
